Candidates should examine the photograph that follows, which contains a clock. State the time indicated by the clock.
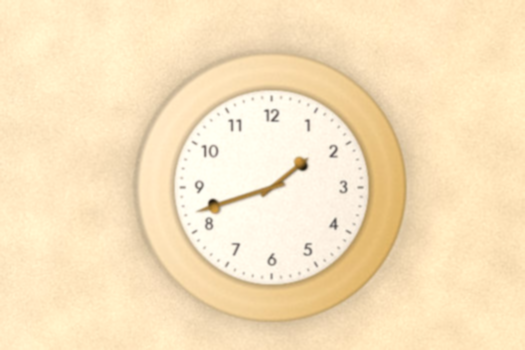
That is 1:42
